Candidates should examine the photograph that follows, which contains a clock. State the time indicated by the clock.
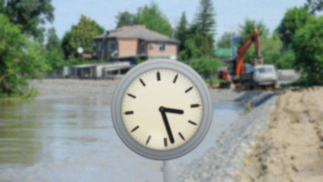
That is 3:28
